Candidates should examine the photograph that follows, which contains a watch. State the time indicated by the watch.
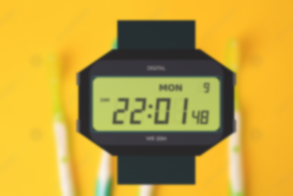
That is 22:01:48
